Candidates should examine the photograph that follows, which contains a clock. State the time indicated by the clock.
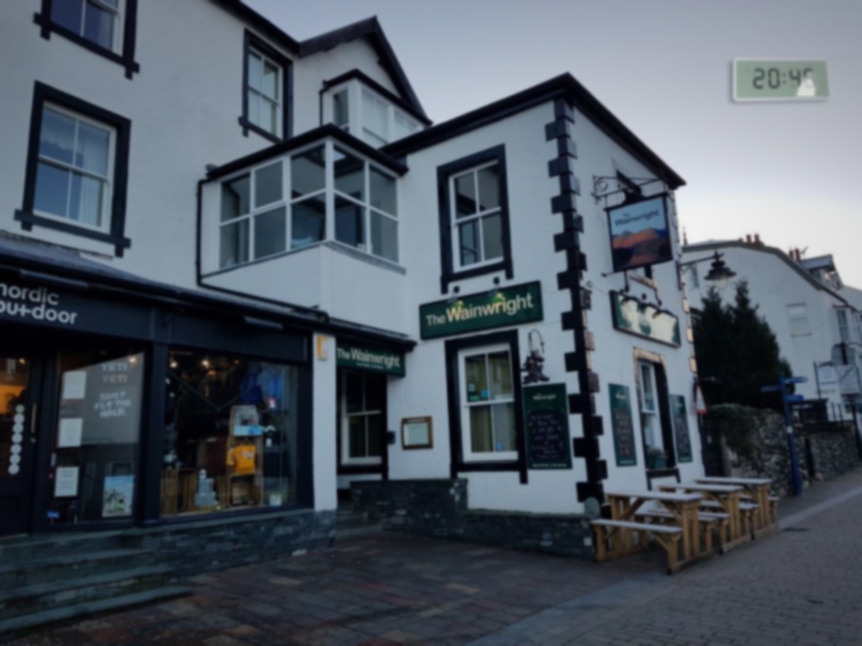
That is 20:46
